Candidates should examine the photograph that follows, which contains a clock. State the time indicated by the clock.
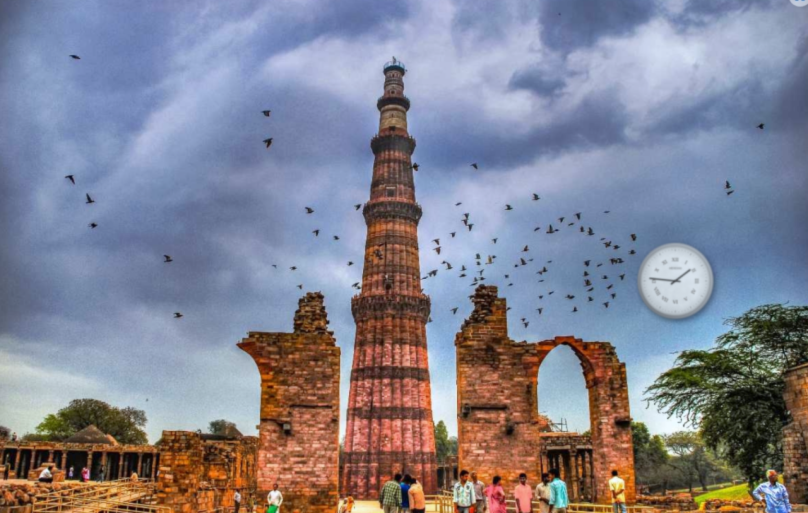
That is 1:46
